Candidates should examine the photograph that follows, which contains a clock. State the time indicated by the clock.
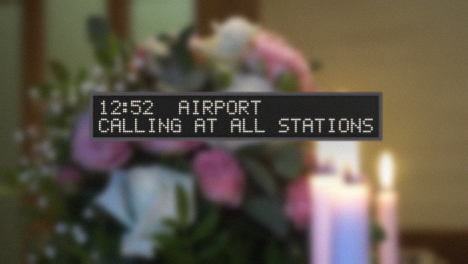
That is 12:52
